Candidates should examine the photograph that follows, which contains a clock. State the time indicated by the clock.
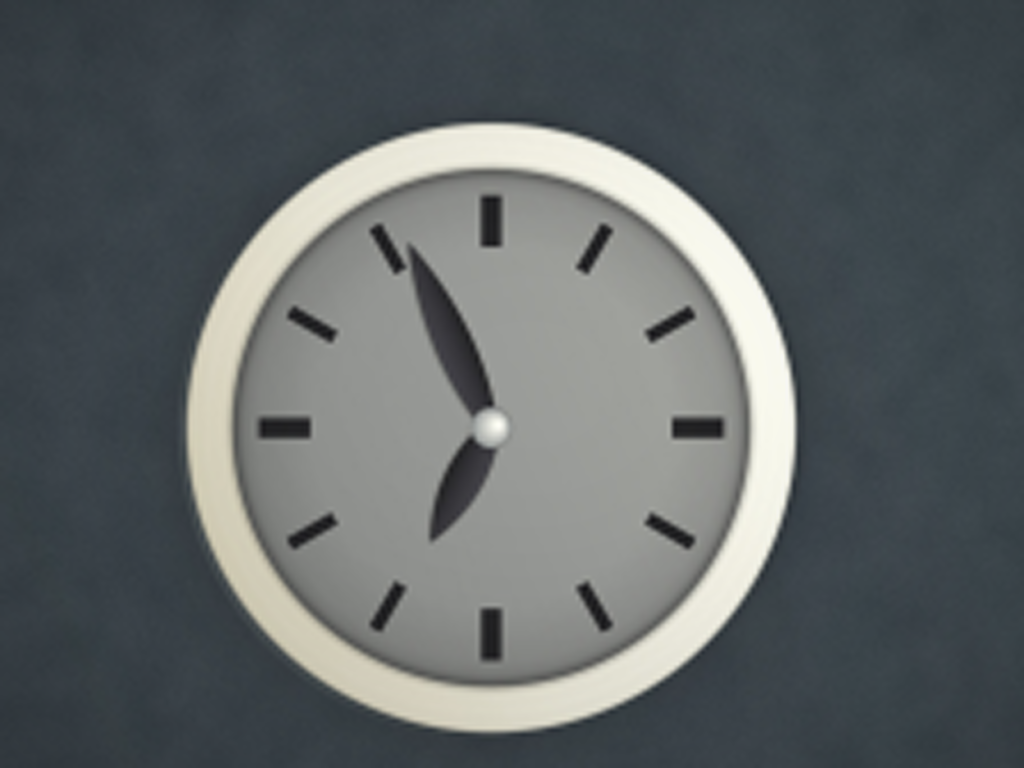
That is 6:56
